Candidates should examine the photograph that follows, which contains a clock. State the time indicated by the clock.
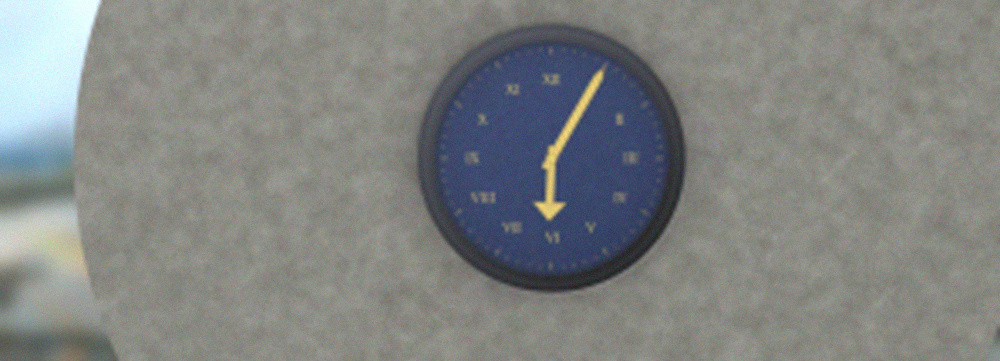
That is 6:05
